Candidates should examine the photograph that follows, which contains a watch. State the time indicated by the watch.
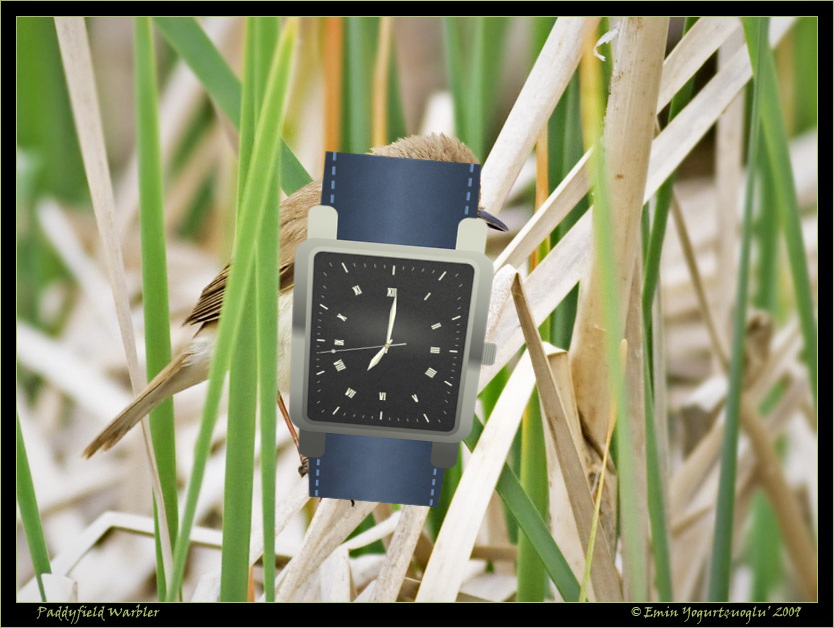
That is 7:00:43
